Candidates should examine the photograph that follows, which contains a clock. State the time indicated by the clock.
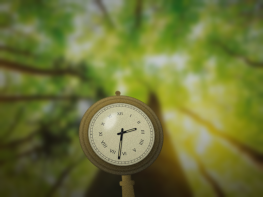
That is 2:32
